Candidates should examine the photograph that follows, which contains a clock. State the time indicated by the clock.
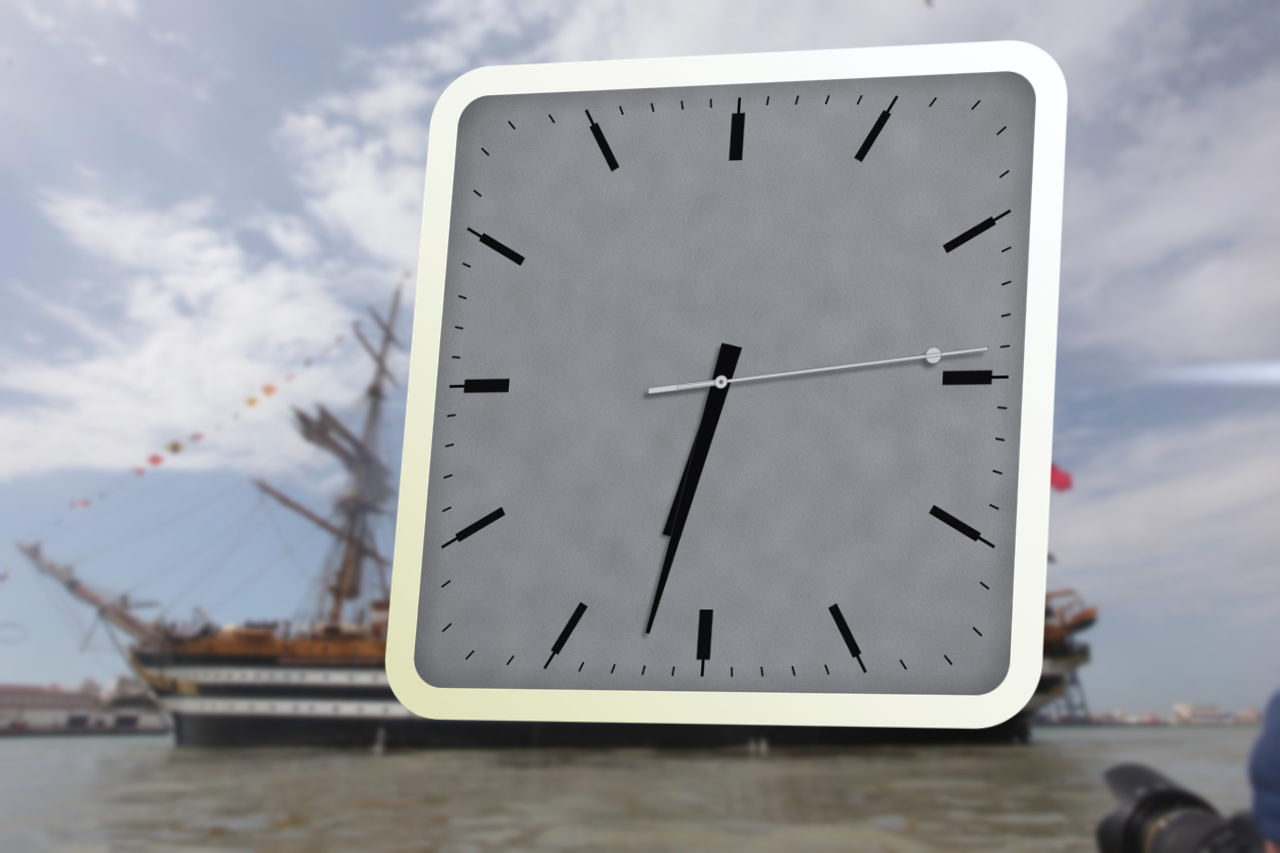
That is 6:32:14
